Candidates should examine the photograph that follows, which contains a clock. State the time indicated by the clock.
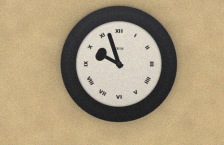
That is 9:57
